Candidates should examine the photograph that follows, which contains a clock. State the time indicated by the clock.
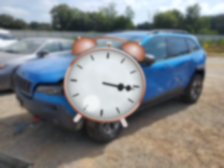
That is 3:16
